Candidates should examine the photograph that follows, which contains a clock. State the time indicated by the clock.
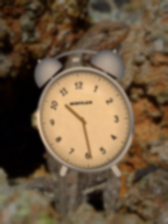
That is 10:29
